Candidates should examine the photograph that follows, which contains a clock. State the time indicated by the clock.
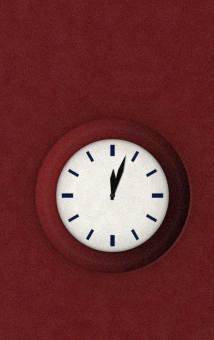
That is 12:03
